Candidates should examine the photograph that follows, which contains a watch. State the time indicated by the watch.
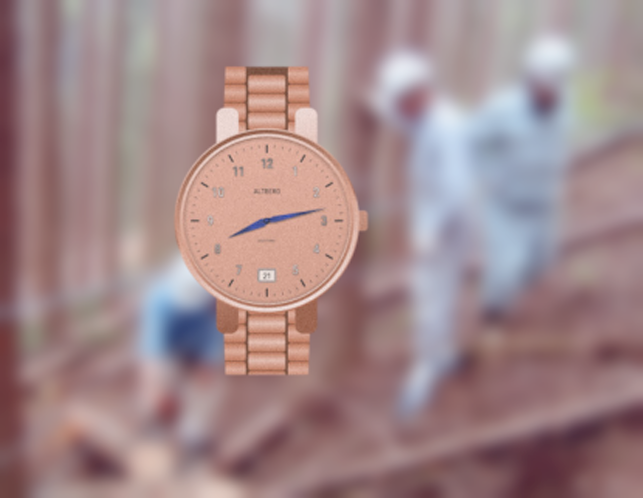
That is 8:13
